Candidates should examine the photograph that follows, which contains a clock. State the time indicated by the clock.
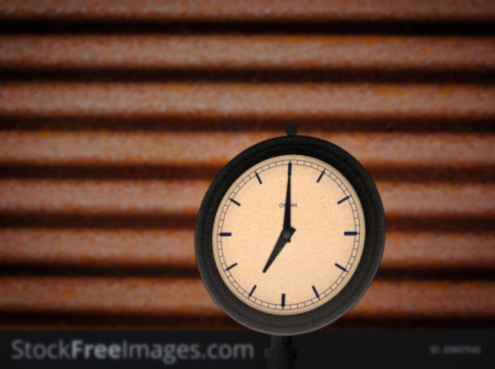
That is 7:00
